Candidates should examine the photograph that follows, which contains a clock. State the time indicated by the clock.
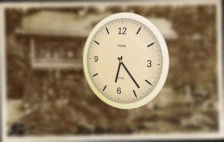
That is 6:23
